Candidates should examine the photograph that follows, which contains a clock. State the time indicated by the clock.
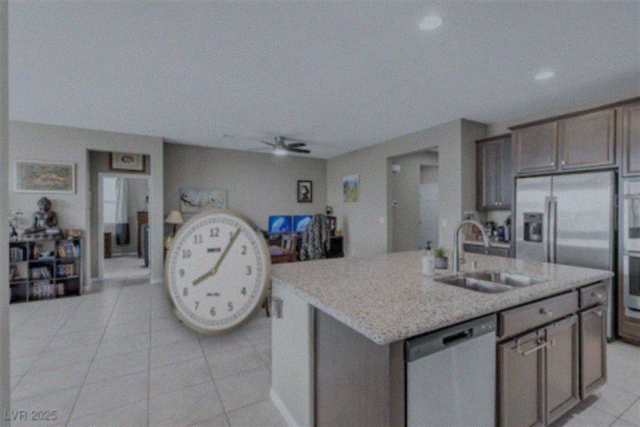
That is 8:06
